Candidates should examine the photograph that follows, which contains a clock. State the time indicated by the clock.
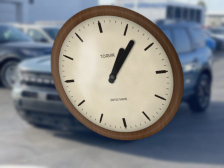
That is 1:07
